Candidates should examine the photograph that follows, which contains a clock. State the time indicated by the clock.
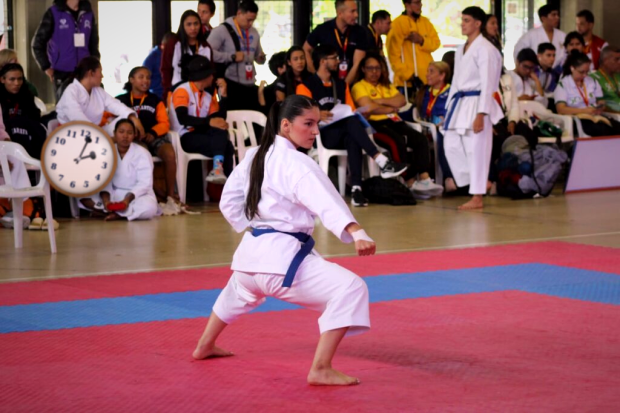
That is 2:02
